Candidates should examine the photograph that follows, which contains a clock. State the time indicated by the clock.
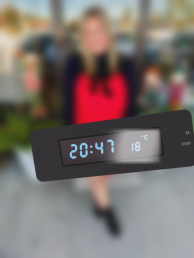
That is 20:47
